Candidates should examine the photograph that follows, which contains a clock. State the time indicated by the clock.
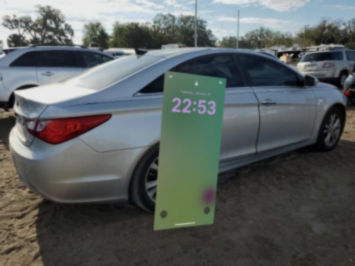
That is 22:53
